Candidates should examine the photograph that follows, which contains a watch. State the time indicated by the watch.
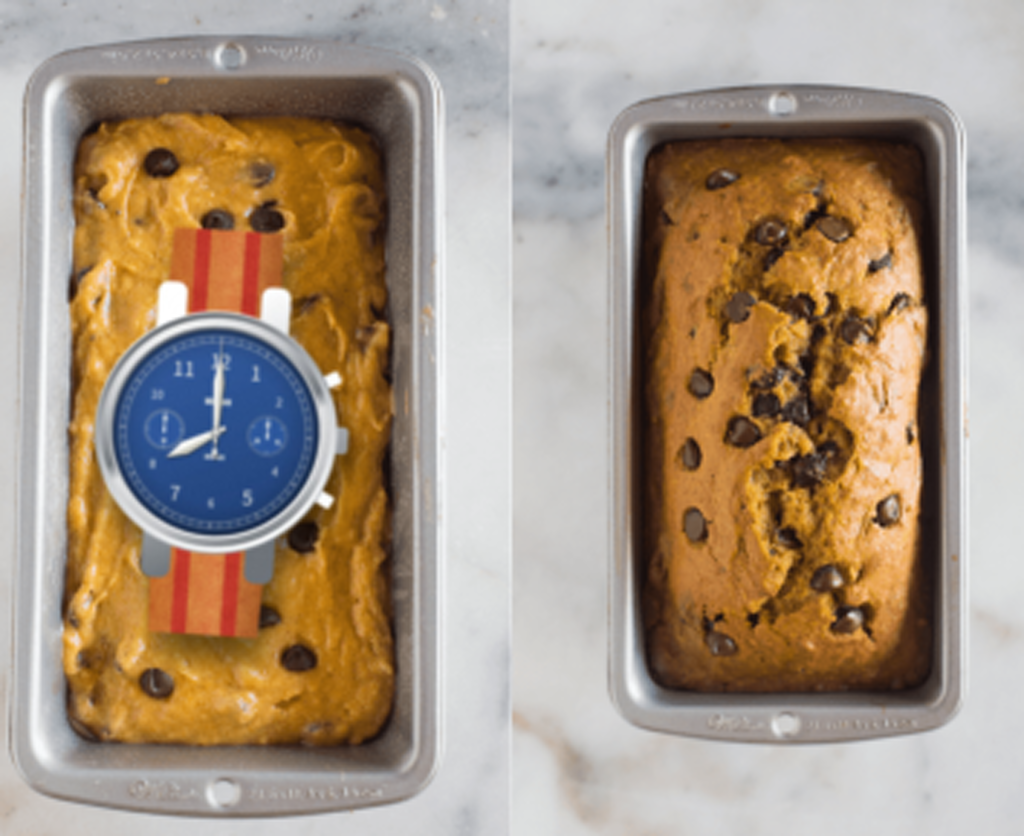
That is 8:00
